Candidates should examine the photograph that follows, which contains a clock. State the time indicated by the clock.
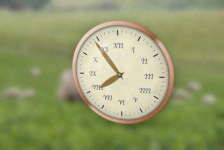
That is 7:54
